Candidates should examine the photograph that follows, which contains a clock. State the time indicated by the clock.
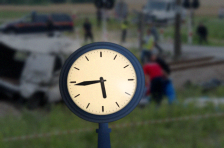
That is 5:44
